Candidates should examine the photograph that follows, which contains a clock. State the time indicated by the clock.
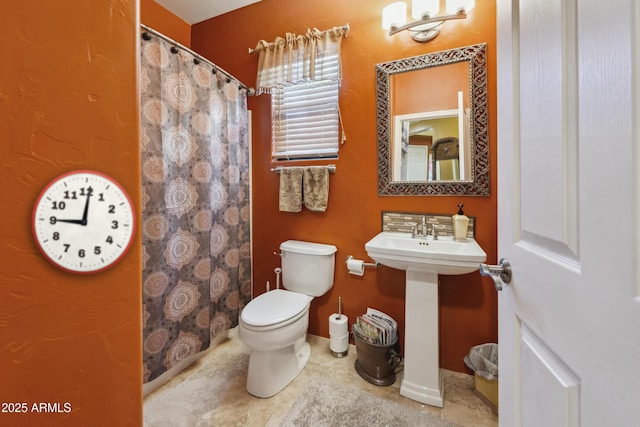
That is 9:01
